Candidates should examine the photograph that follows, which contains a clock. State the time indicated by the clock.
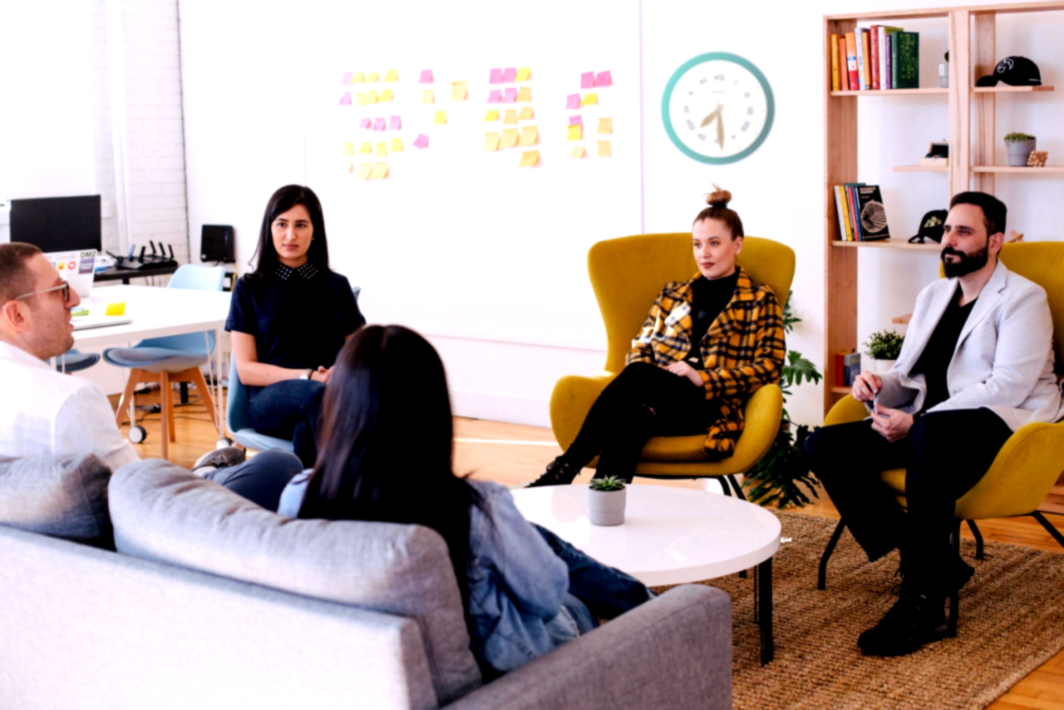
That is 7:29
